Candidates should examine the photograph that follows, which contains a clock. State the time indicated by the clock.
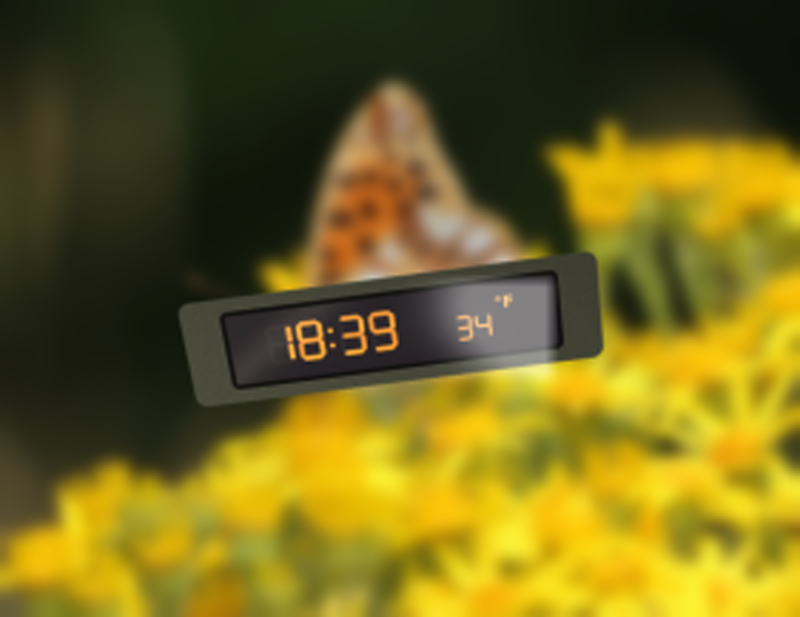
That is 18:39
